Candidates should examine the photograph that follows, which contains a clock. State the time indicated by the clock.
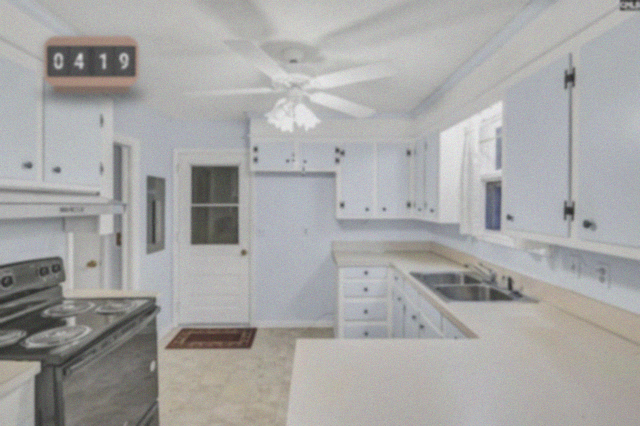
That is 4:19
